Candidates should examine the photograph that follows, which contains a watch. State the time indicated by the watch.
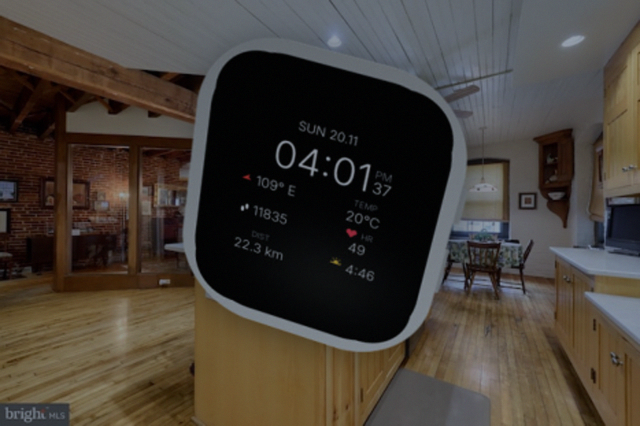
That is 4:01:37
